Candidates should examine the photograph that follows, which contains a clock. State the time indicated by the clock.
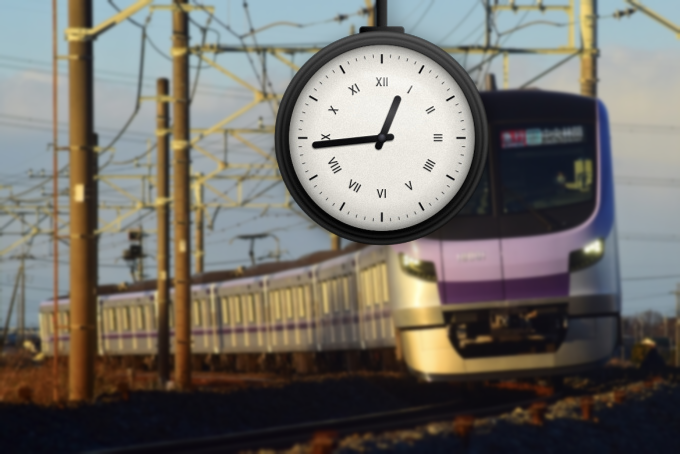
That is 12:44
